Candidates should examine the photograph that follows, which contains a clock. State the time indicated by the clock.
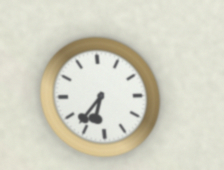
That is 6:37
